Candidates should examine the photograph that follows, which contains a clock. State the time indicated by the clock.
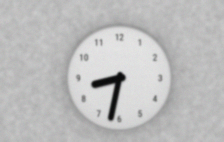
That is 8:32
